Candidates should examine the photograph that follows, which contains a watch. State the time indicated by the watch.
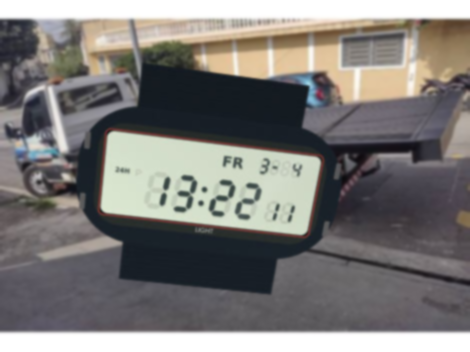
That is 13:22:11
